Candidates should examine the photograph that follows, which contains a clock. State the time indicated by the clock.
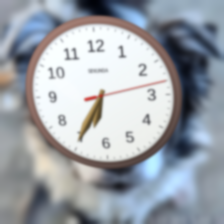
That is 6:35:13
